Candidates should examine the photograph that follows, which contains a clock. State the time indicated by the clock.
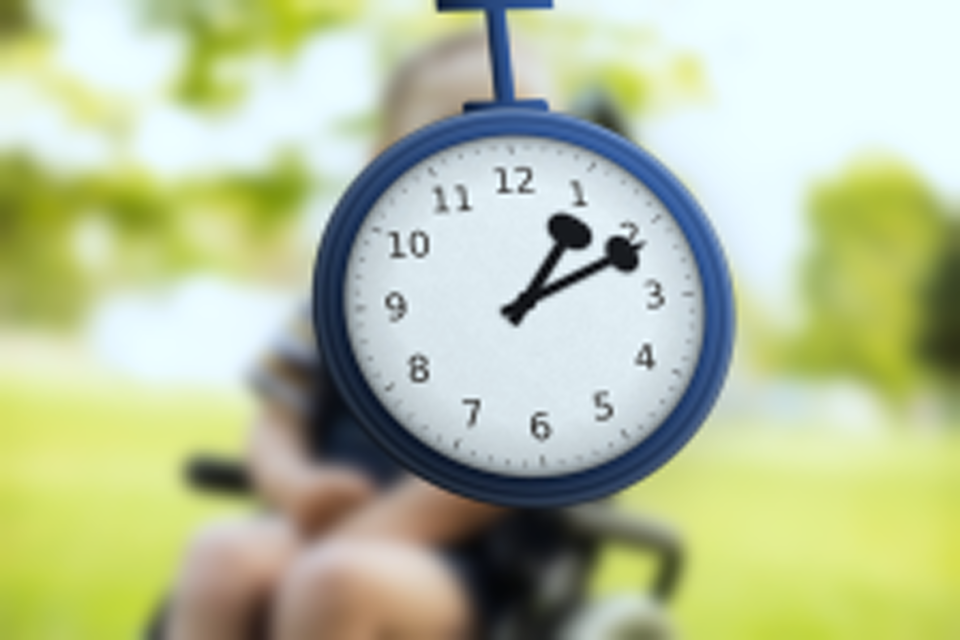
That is 1:11
